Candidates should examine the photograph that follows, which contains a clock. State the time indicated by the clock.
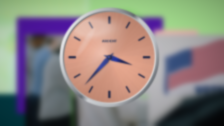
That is 3:37
